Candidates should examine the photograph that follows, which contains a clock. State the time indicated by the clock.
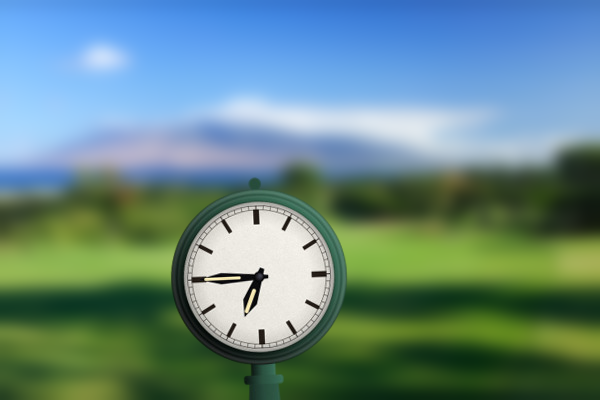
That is 6:45
